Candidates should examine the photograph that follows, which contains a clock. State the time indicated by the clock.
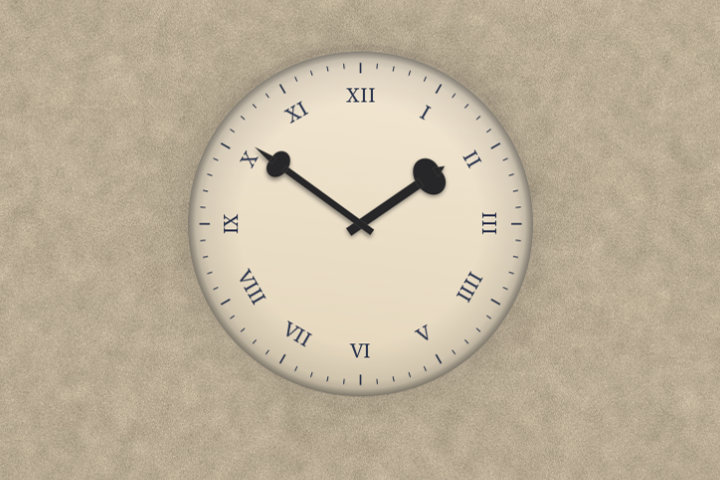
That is 1:51
